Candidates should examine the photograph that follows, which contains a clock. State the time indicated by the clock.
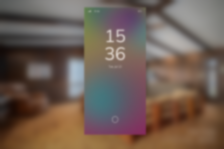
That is 15:36
